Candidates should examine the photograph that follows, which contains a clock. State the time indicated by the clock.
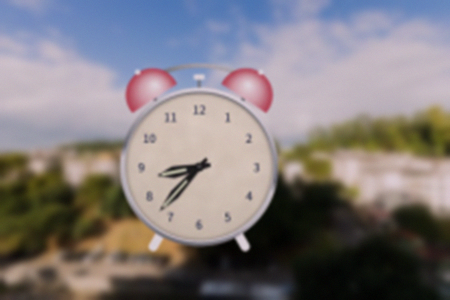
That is 8:37
